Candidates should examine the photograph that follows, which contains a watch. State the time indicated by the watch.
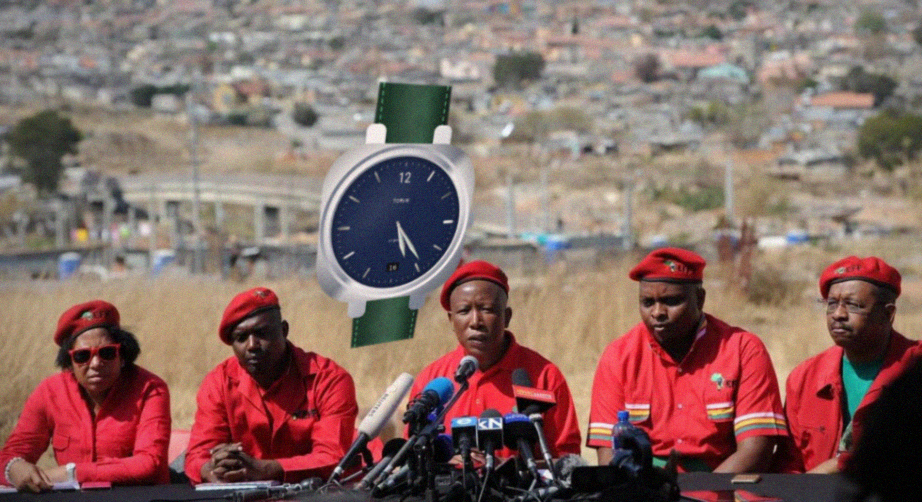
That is 5:24
